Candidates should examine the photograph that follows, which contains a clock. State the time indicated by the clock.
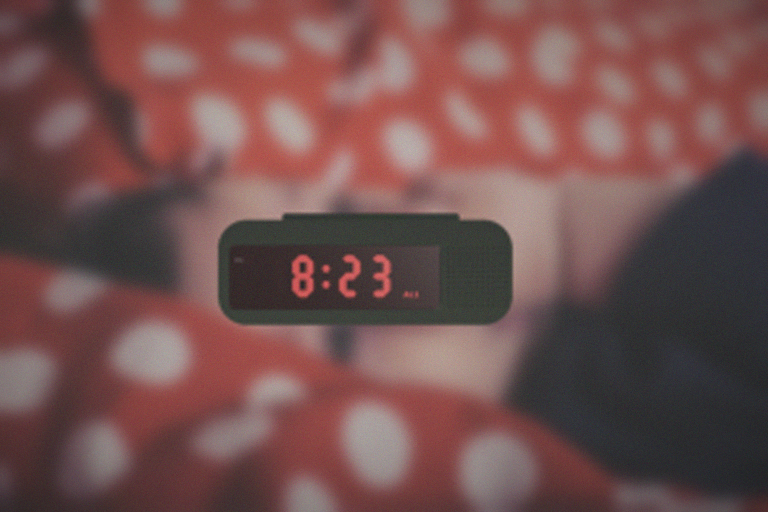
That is 8:23
